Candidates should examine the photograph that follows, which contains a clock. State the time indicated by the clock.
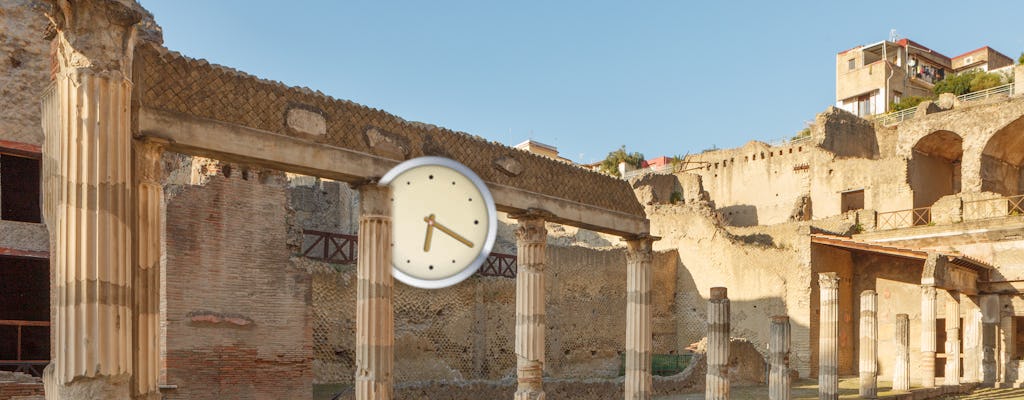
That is 6:20
